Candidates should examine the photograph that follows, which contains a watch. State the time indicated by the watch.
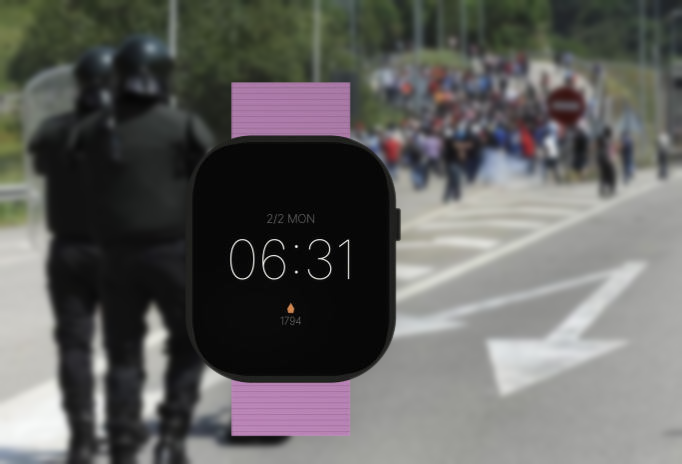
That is 6:31
